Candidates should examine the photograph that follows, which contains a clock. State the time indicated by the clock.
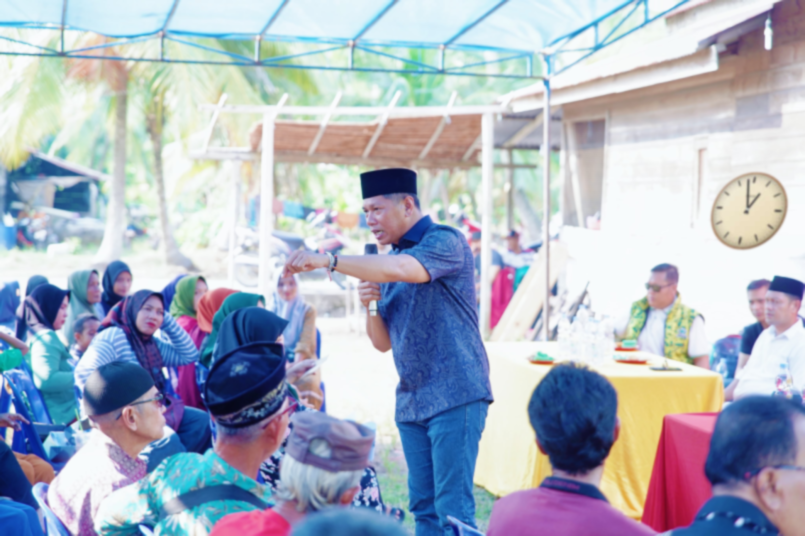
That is 12:58
